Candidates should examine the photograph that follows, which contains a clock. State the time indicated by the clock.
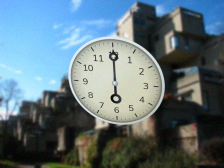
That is 6:00
